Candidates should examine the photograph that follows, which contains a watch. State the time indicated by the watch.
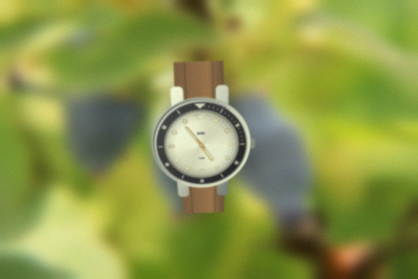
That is 4:54
